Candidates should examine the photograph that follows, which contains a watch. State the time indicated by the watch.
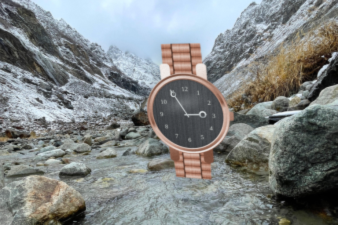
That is 2:55
